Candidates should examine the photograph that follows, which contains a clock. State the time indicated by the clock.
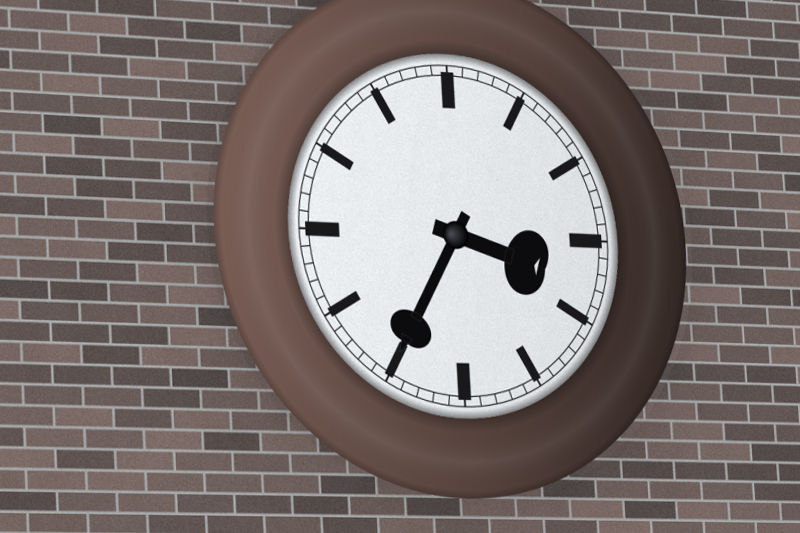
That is 3:35
